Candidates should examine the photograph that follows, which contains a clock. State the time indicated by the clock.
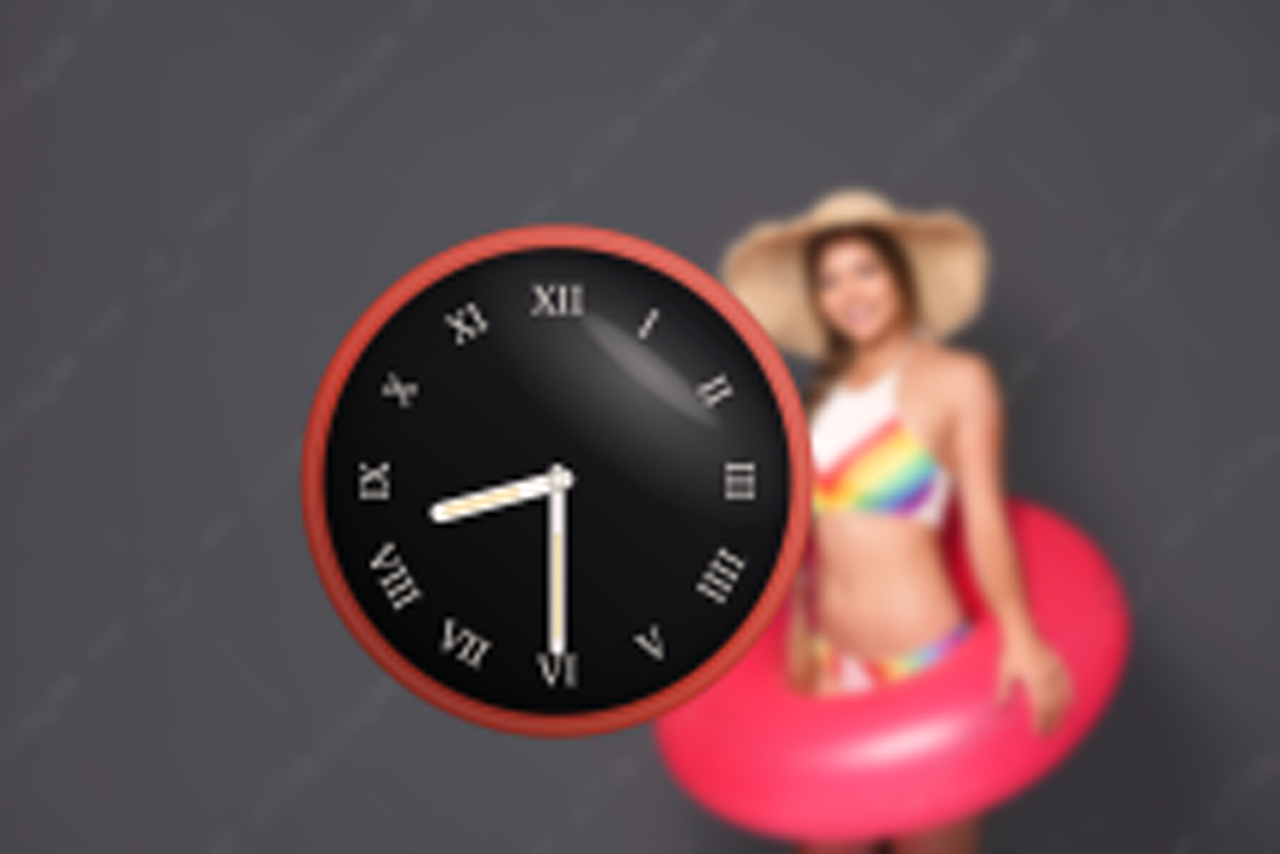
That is 8:30
